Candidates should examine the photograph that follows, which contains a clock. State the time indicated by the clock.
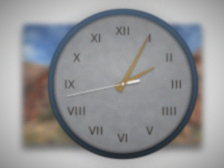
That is 2:04:43
